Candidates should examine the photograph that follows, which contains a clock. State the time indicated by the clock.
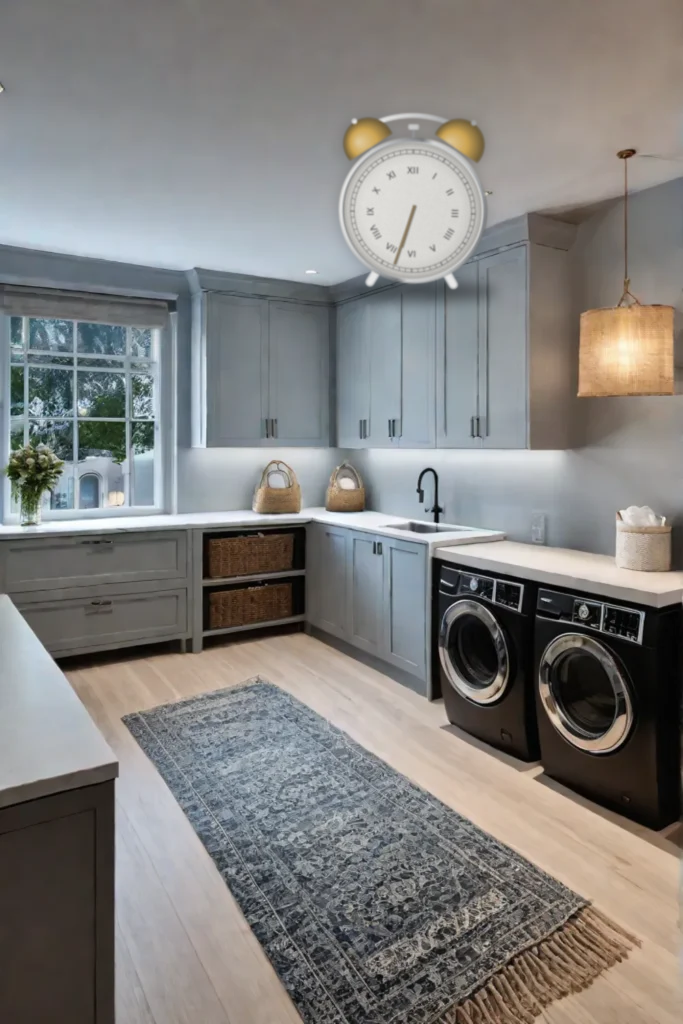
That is 6:33
